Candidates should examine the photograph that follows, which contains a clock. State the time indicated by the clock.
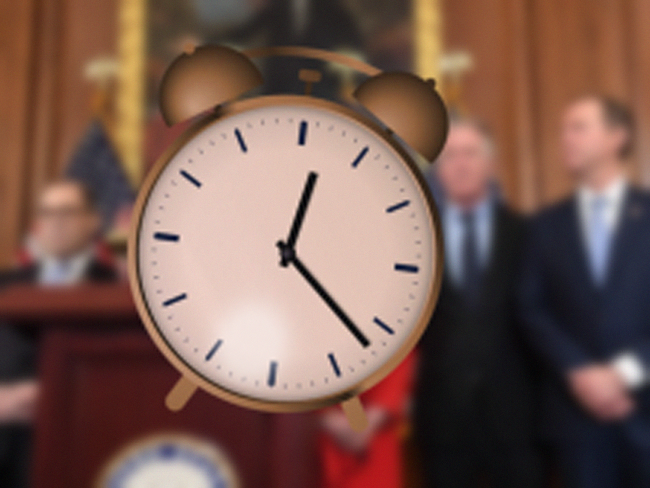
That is 12:22
